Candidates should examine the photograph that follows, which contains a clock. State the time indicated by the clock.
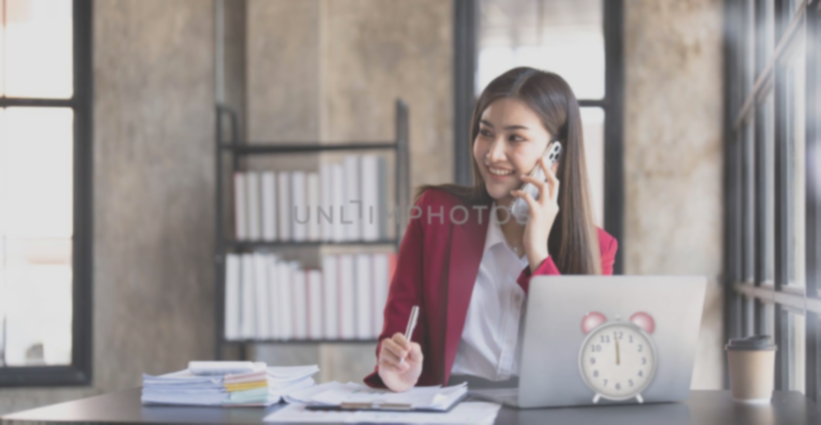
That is 11:59
